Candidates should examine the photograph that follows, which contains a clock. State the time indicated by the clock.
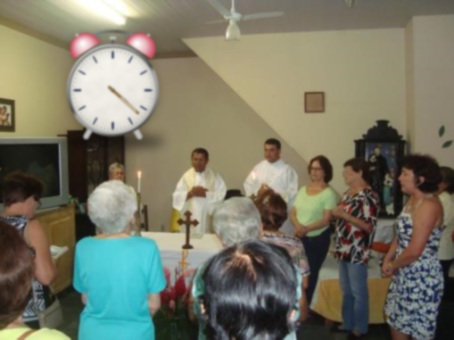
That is 4:22
